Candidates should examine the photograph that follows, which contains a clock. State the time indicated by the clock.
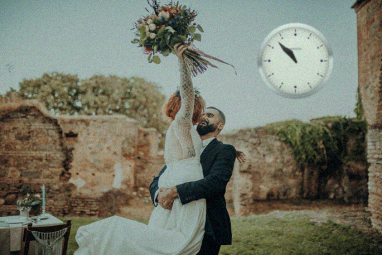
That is 10:53
